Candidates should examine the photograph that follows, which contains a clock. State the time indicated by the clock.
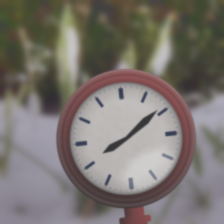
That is 8:09
